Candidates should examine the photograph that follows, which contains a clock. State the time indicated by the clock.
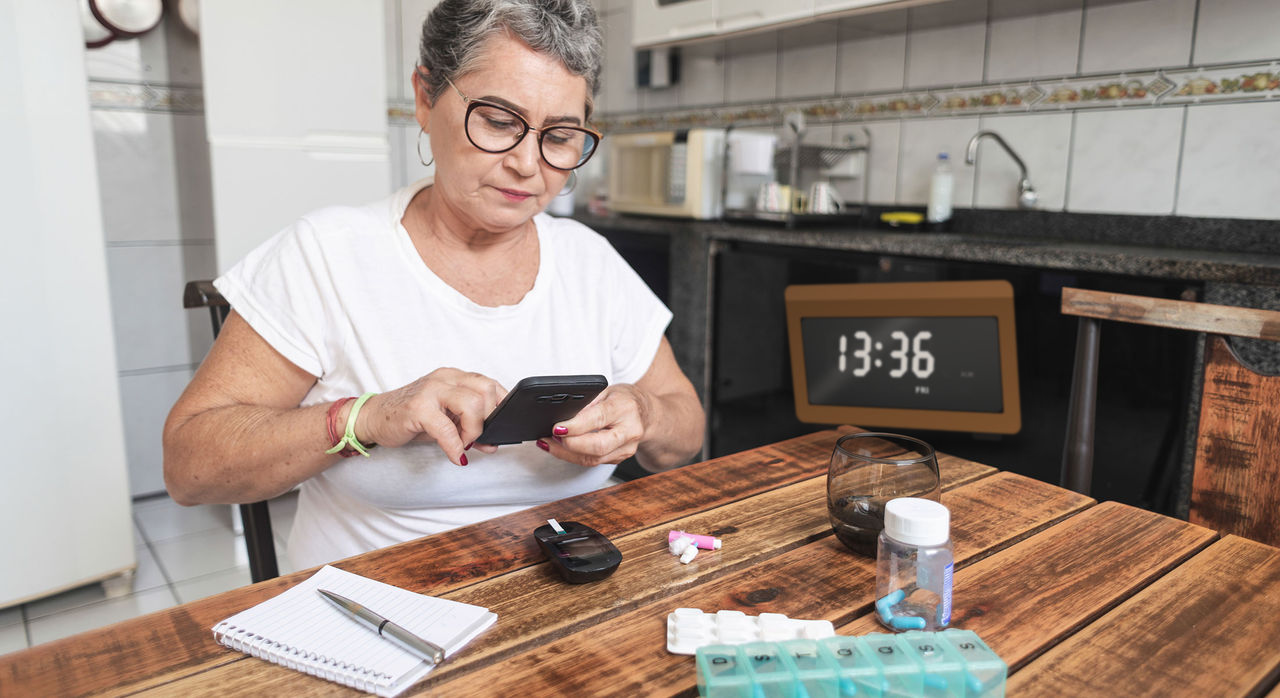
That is 13:36
